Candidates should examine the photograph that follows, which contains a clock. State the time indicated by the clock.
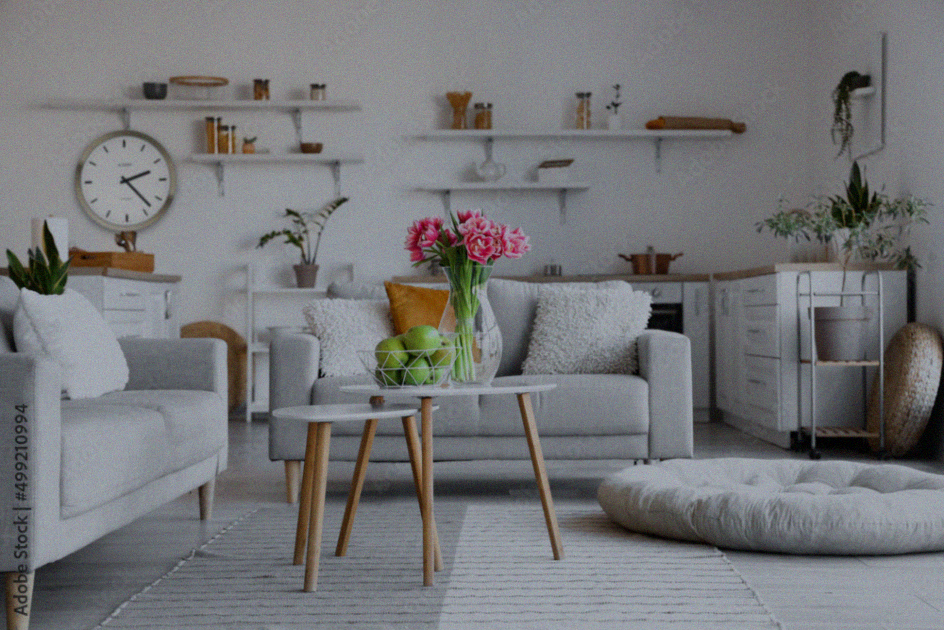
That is 2:23
